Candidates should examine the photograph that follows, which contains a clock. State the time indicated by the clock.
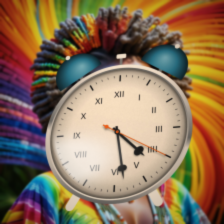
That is 4:28:20
